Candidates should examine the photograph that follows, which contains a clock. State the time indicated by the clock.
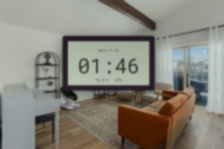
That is 1:46
